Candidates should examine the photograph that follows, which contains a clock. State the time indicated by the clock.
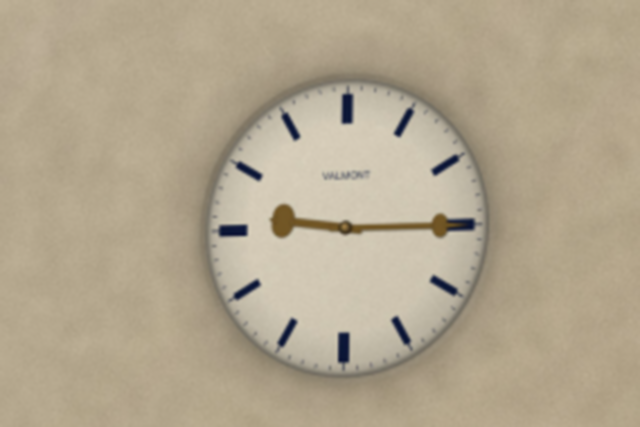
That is 9:15
